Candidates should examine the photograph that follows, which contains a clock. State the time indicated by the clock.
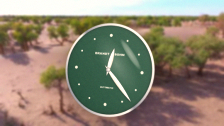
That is 12:23
